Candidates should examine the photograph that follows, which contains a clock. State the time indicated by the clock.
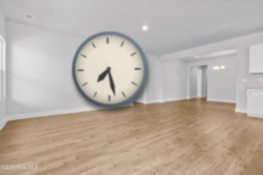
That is 7:28
